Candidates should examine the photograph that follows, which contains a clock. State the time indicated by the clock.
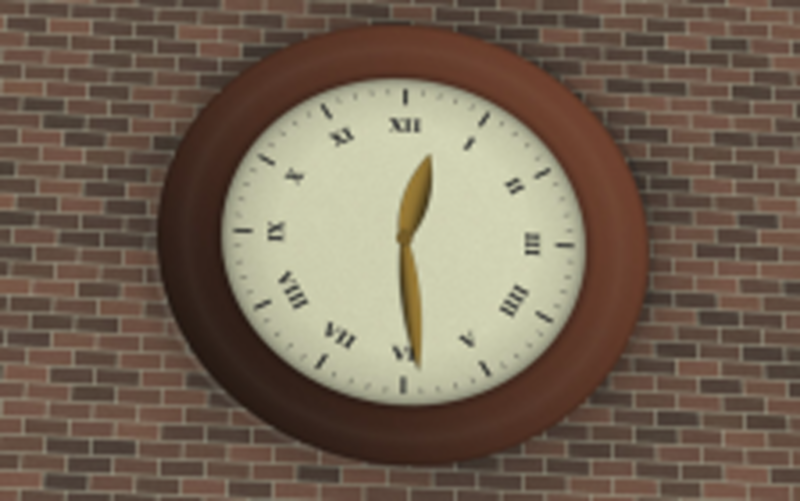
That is 12:29
